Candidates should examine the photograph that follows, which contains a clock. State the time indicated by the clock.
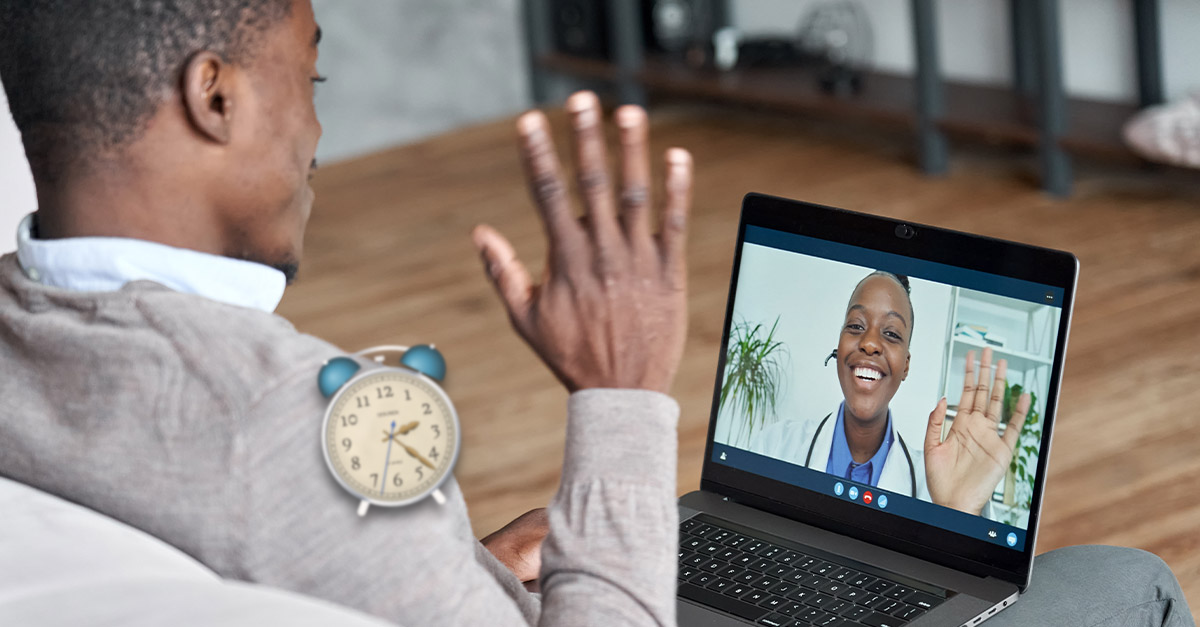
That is 2:22:33
